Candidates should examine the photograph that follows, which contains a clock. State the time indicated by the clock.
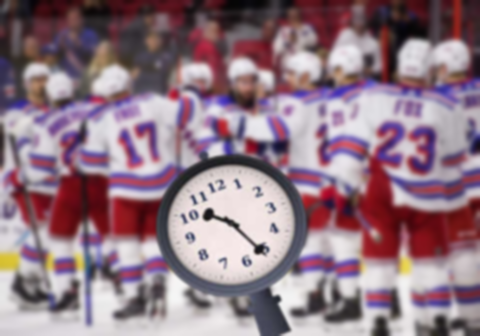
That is 10:26
